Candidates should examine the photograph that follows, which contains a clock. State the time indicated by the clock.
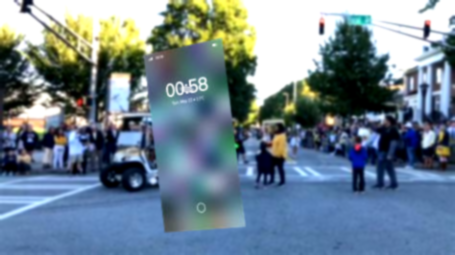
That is 0:58
